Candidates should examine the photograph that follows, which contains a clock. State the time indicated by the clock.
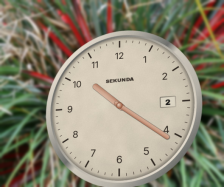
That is 10:21
